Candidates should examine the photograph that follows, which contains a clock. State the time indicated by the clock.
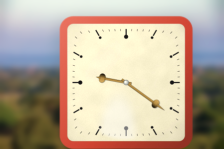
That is 9:21
